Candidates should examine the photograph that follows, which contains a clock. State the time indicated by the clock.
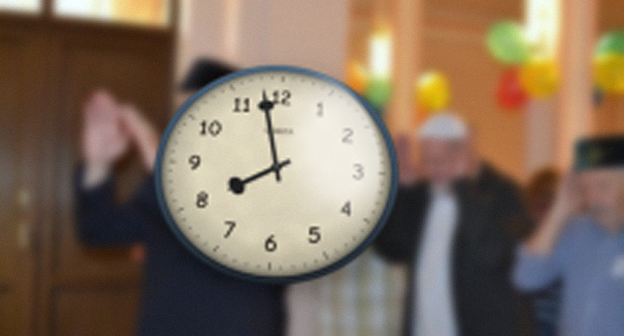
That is 7:58
